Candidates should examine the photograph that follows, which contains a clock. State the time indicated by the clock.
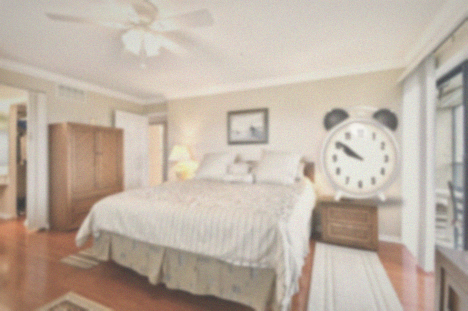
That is 9:51
